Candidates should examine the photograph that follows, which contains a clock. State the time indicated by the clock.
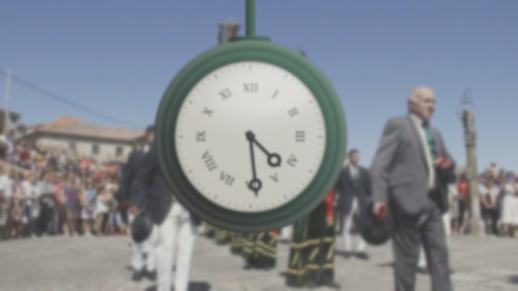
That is 4:29
